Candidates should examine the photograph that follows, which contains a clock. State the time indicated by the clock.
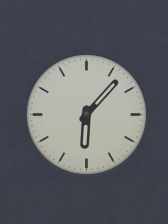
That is 6:07
